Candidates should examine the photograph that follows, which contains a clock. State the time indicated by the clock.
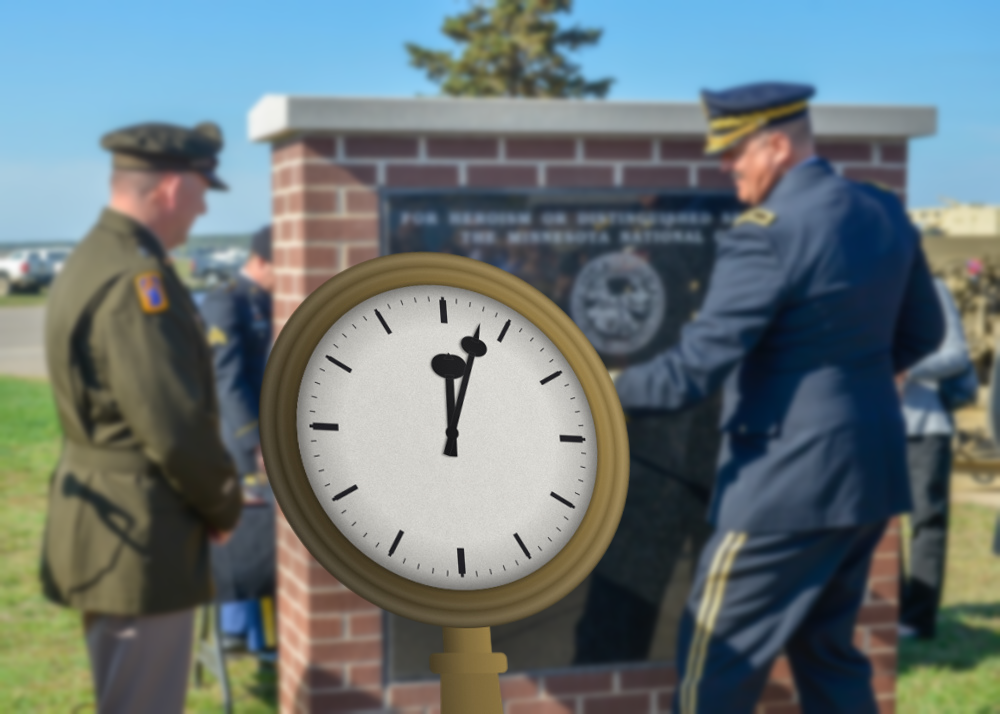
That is 12:03
